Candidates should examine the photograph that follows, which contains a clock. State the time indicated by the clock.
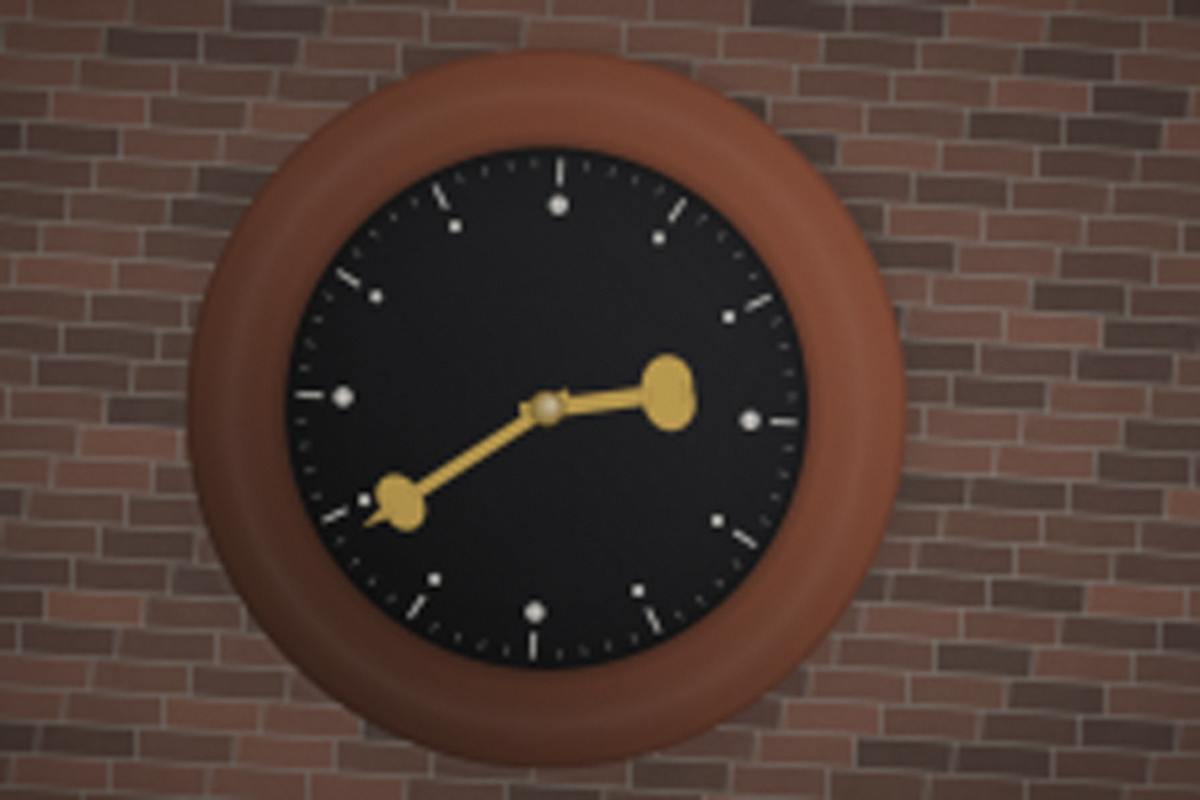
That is 2:39
